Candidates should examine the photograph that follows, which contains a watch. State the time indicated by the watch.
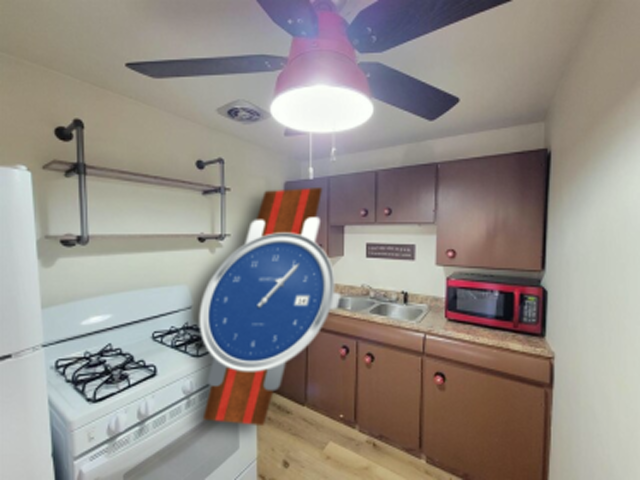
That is 1:06
